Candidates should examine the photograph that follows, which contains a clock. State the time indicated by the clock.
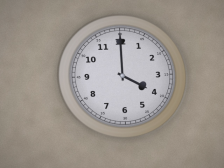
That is 4:00
